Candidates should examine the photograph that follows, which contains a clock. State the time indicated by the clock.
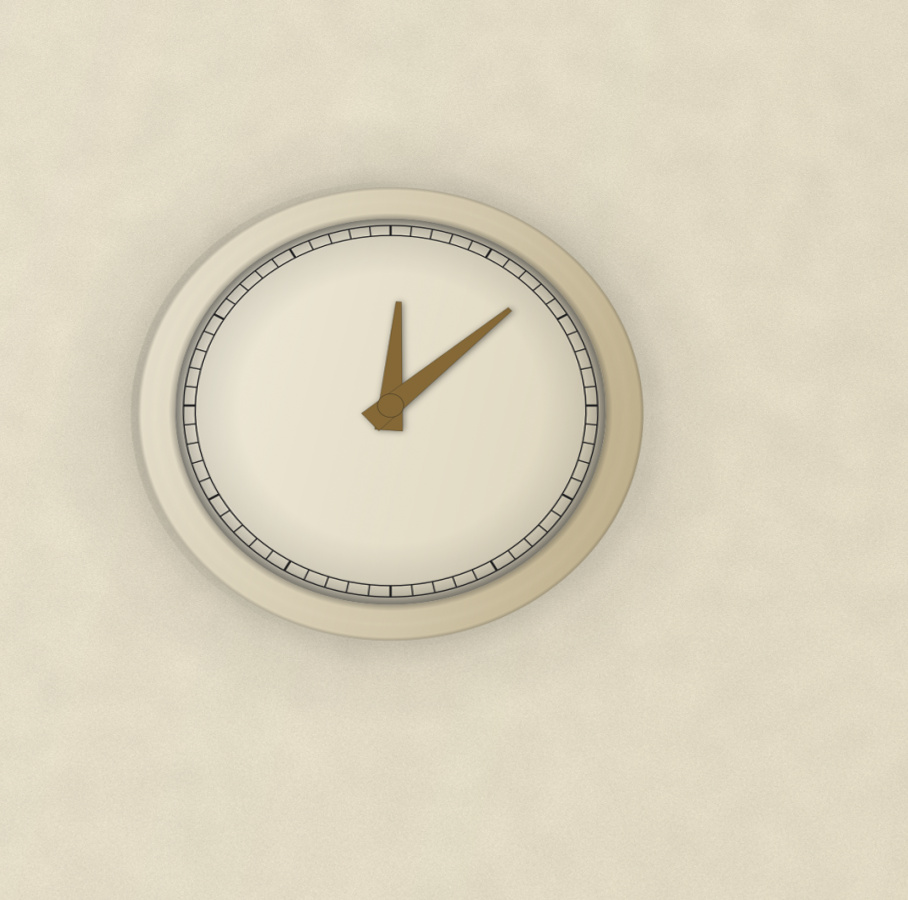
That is 12:08
